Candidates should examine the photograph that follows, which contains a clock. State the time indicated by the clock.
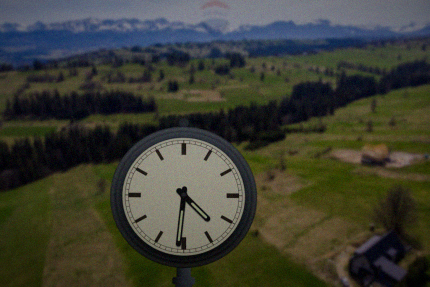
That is 4:31
